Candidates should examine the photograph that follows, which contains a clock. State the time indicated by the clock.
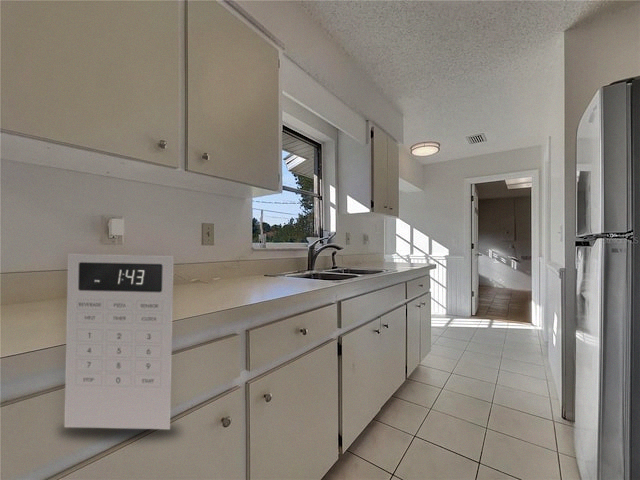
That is 1:43
